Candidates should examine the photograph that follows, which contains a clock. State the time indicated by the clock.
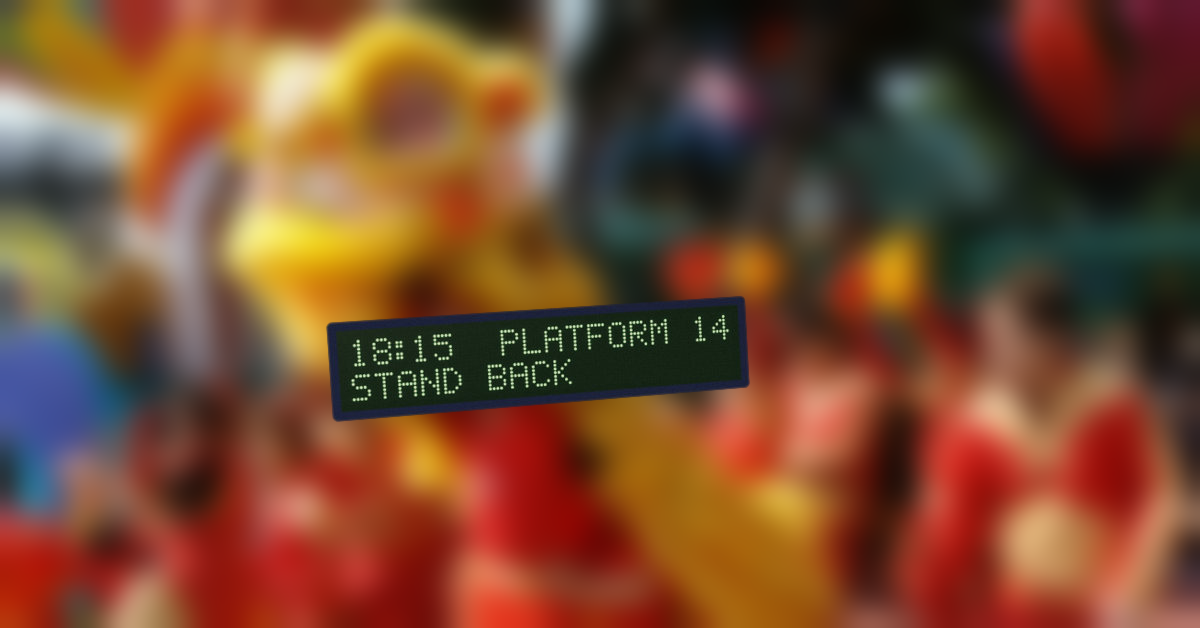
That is 18:15
